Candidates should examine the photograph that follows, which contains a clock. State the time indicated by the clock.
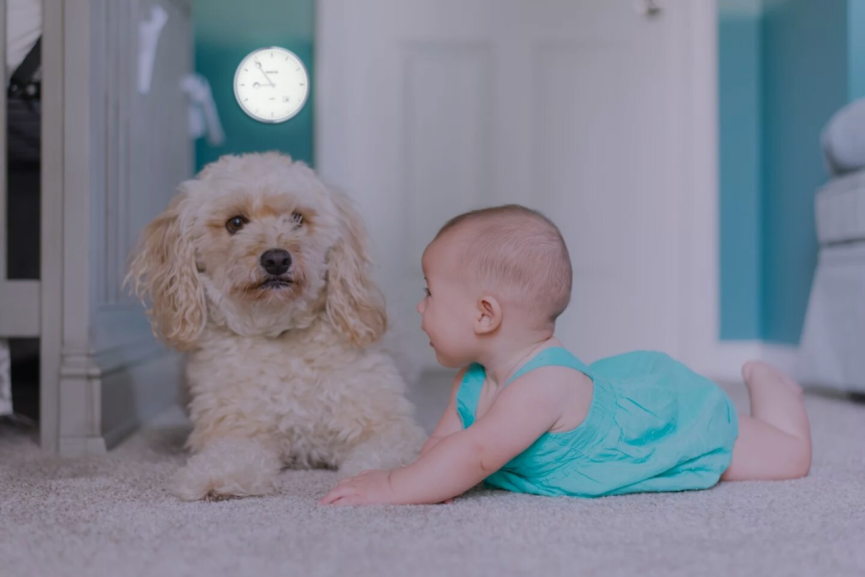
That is 8:54
